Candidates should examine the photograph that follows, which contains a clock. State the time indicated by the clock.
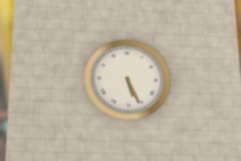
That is 5:26
